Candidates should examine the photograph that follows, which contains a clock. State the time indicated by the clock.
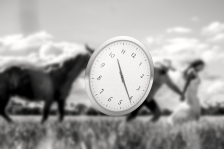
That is 10:21
